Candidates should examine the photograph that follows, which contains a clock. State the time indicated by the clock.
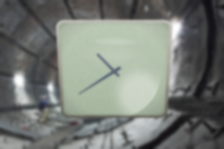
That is 10:39
